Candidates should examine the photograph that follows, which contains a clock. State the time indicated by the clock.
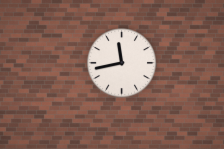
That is 11:43
